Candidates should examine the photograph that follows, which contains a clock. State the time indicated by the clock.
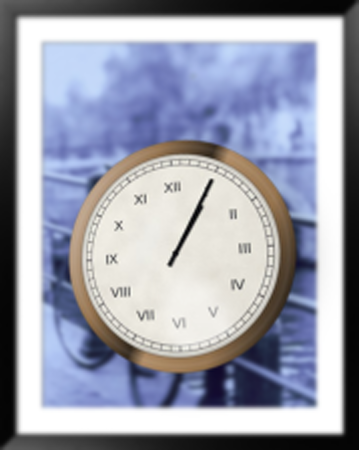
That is 1:05
